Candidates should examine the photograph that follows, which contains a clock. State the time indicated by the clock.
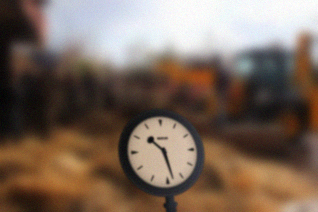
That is 10:28
